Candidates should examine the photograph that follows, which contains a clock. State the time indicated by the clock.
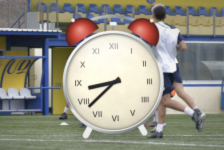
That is 8:38
